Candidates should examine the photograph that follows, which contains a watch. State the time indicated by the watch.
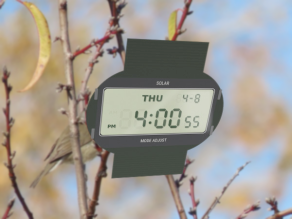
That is 4:00:55
